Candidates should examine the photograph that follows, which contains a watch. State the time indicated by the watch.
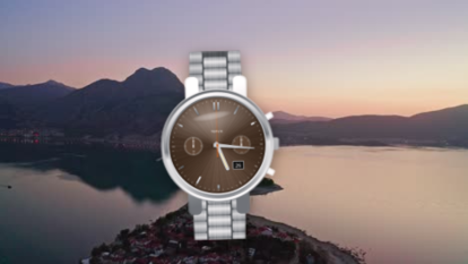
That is 5:16
